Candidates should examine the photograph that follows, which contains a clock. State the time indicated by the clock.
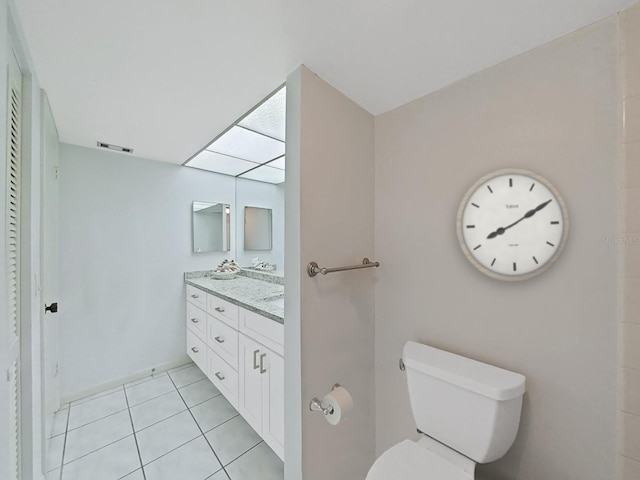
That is 8:10
